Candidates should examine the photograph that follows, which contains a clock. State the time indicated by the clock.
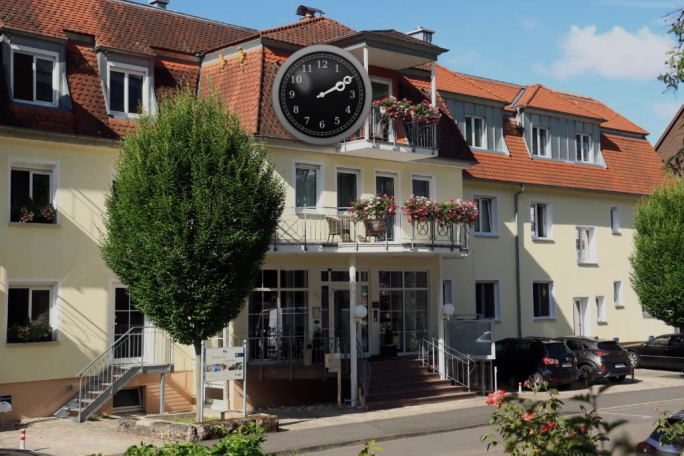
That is 2:10
